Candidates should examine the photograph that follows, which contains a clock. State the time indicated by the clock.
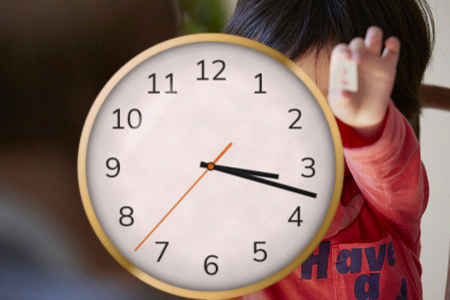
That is 3:17:37
